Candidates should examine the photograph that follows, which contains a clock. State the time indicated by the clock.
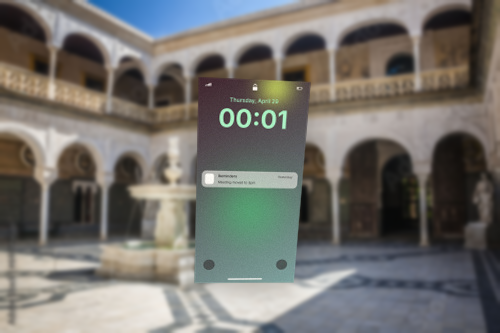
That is 0:01
